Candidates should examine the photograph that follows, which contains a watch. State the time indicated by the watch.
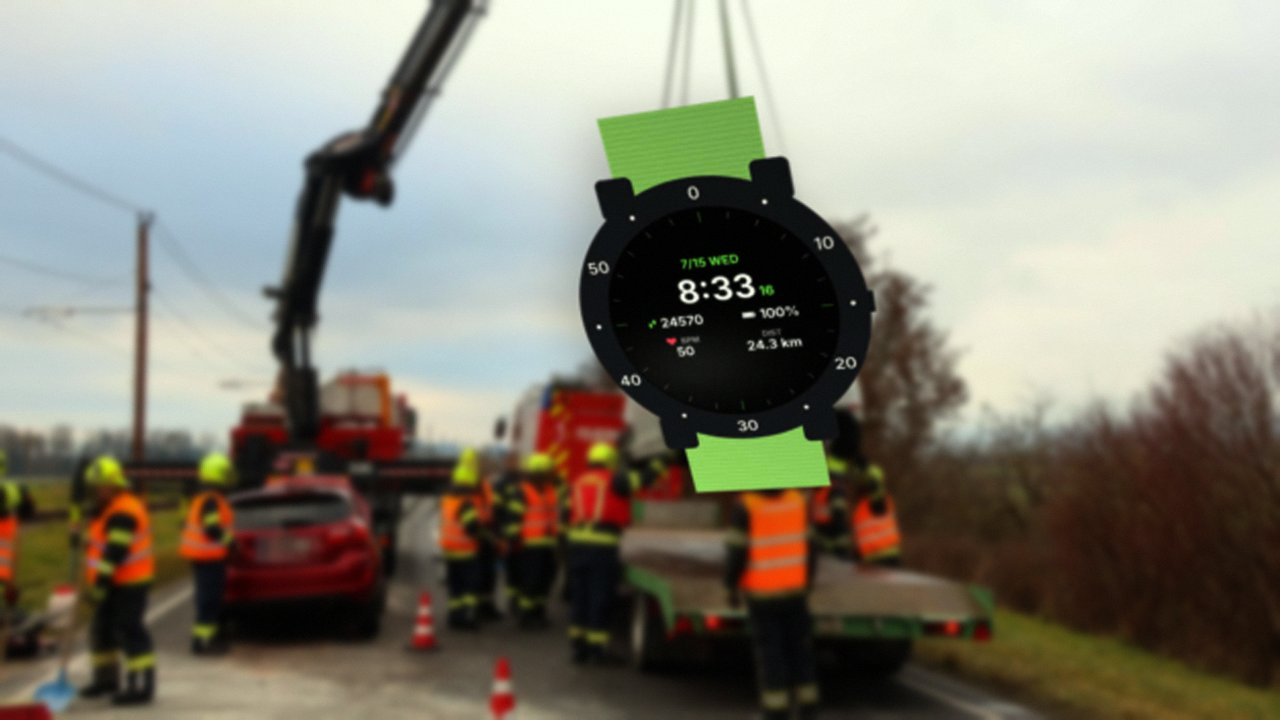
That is 8:33
